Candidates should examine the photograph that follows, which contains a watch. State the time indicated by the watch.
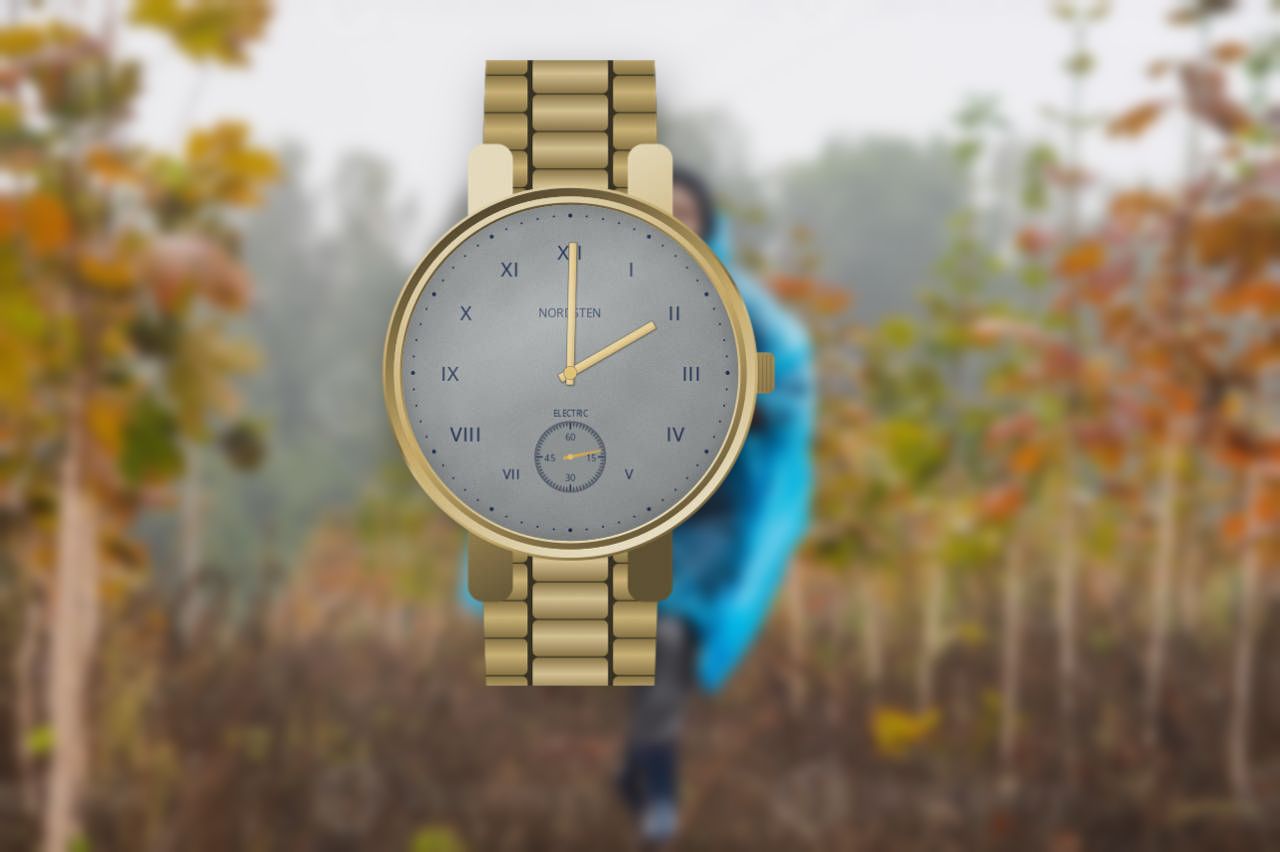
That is 2:00:13
